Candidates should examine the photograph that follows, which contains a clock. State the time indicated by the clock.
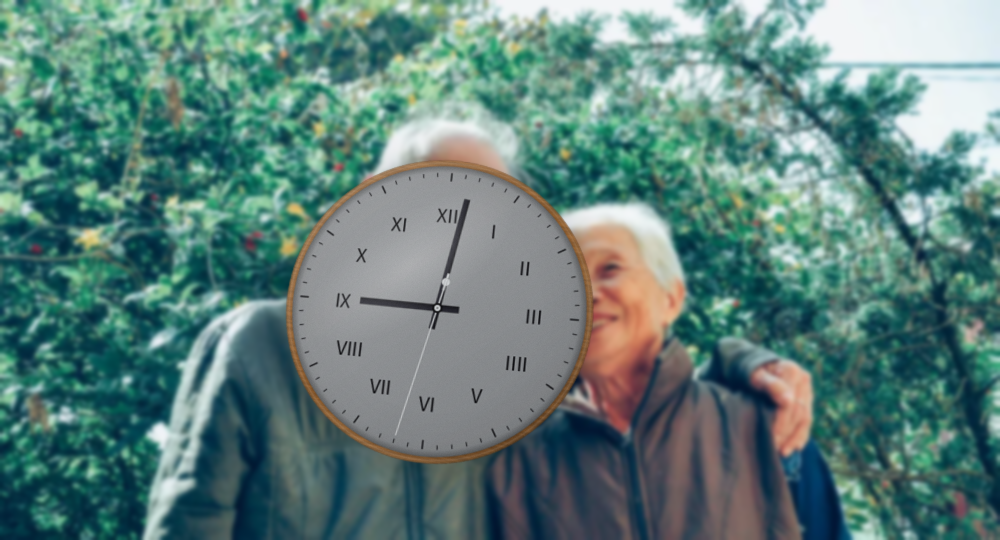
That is 9:01:32
